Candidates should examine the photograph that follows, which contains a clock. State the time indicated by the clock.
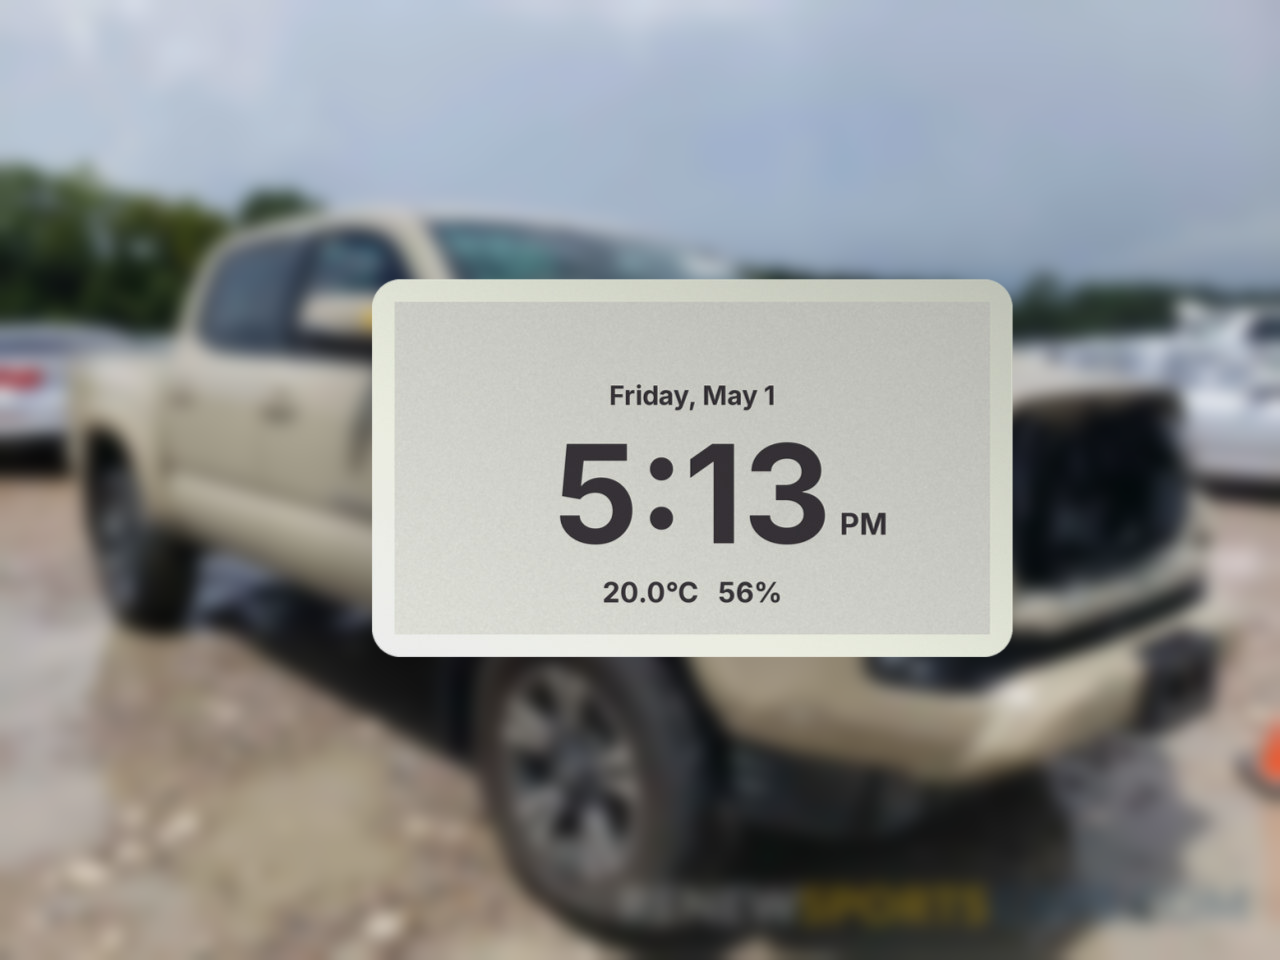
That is 5:13
